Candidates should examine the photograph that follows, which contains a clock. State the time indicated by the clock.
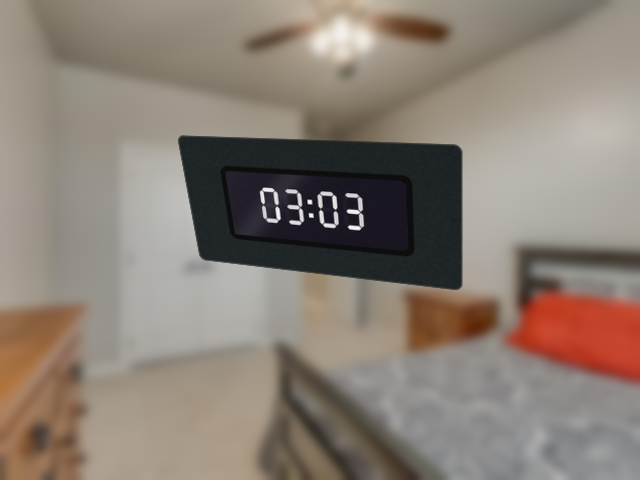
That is 3:03
